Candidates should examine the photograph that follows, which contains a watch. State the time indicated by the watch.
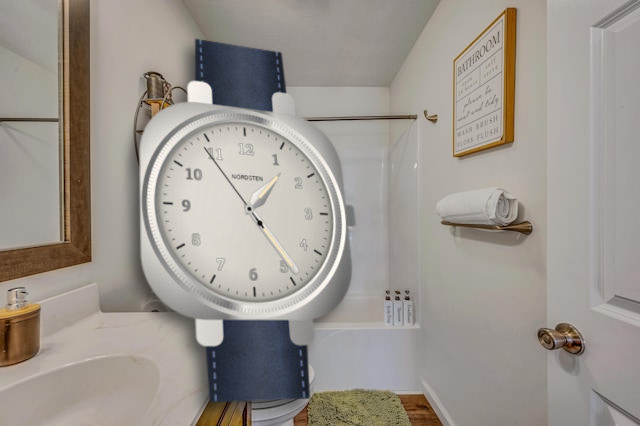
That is 1:23:54
